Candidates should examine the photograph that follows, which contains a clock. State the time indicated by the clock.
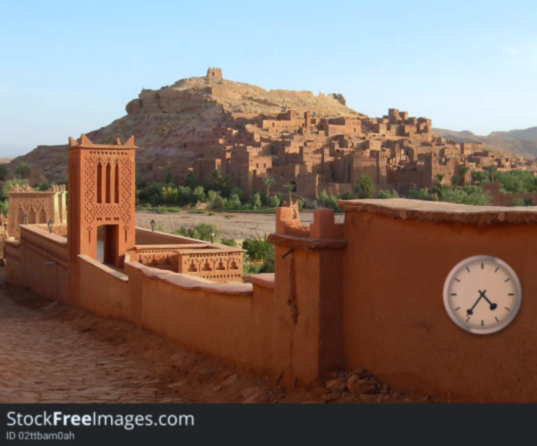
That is 4:36
